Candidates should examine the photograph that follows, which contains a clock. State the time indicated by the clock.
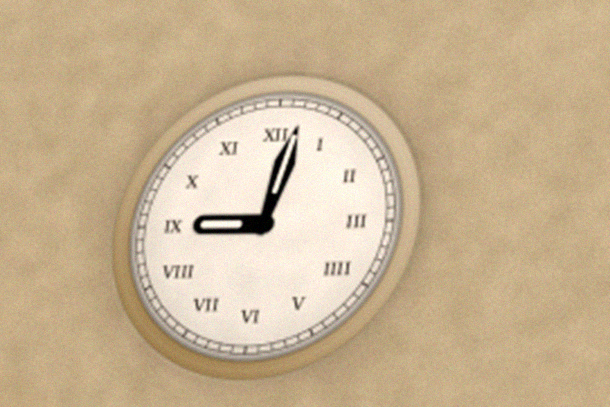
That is 9:02
